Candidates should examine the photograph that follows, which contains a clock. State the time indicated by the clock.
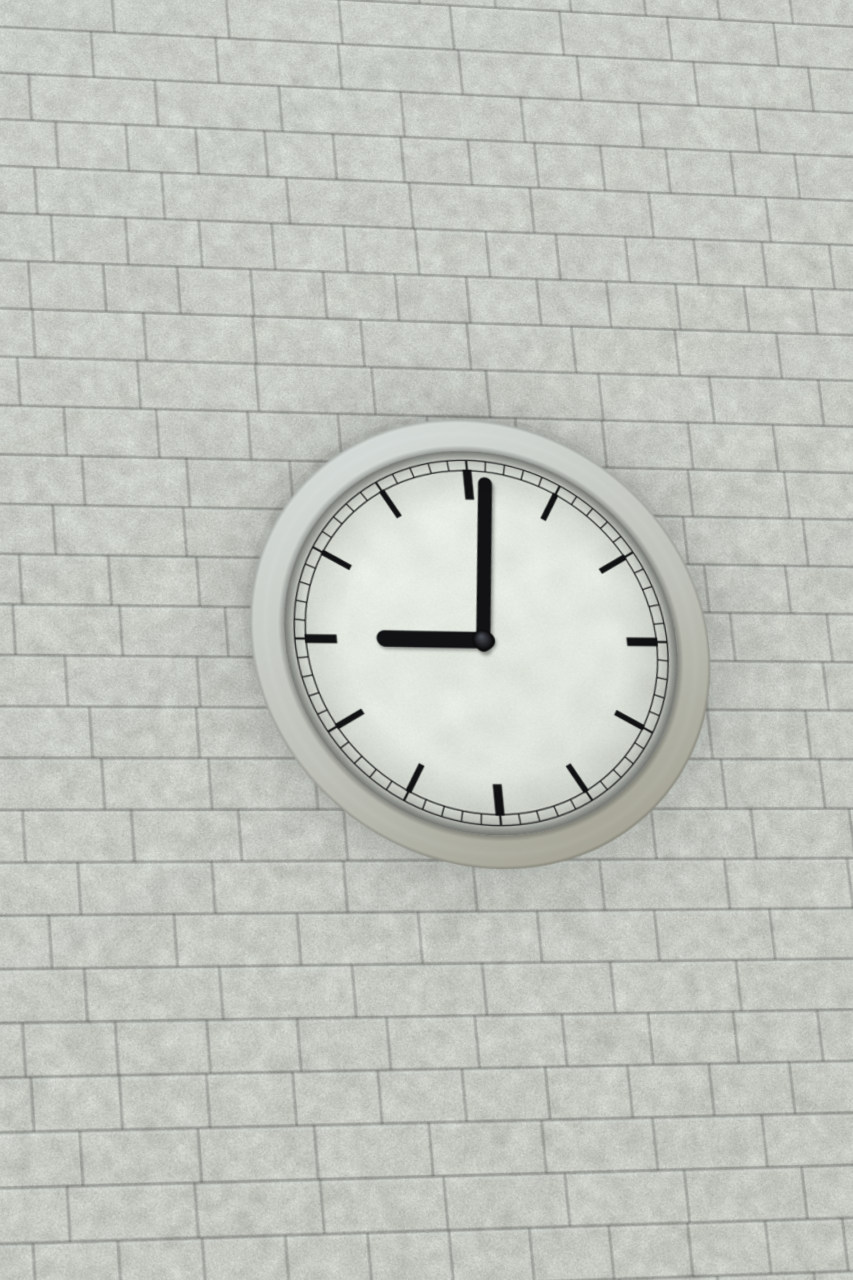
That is 9:01
